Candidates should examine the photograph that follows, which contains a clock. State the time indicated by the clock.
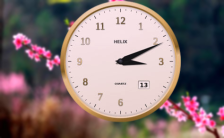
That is 3:11
